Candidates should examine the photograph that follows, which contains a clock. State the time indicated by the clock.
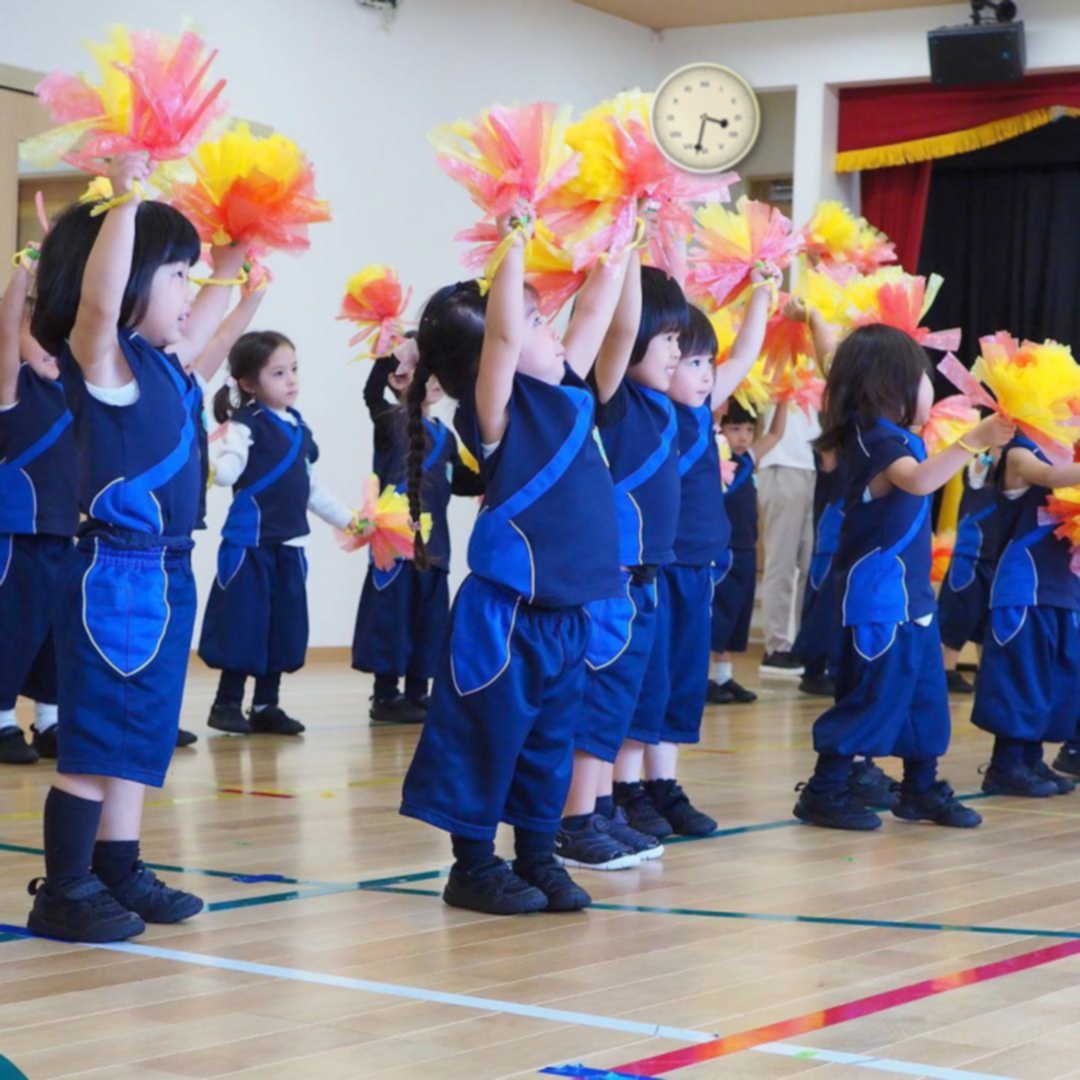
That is 3:32
